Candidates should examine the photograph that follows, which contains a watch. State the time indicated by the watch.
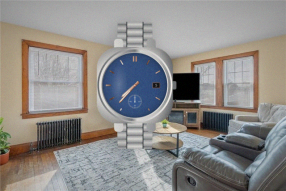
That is 7:37
